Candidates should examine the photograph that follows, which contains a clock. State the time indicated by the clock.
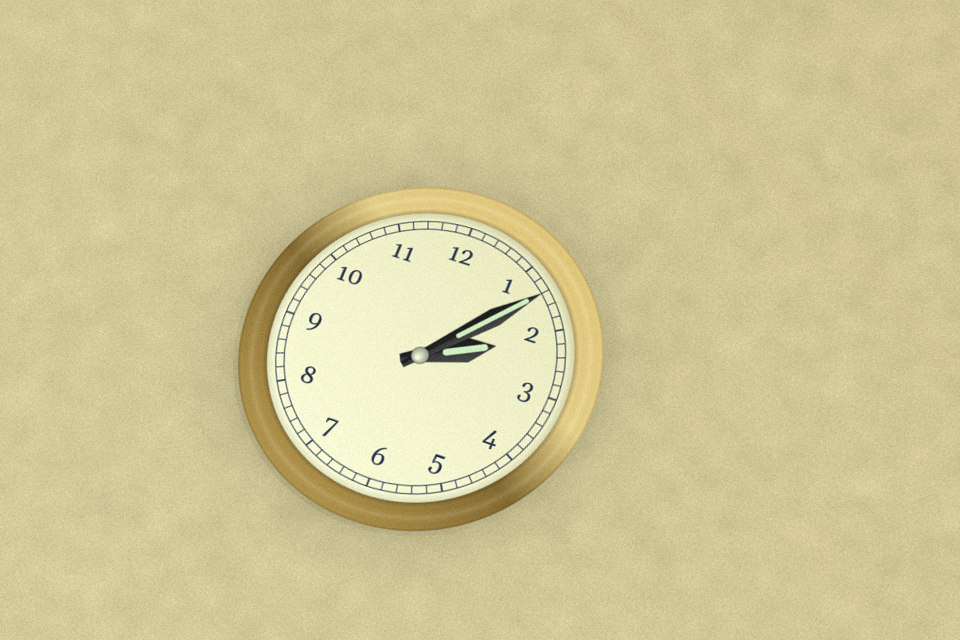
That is 2:07
